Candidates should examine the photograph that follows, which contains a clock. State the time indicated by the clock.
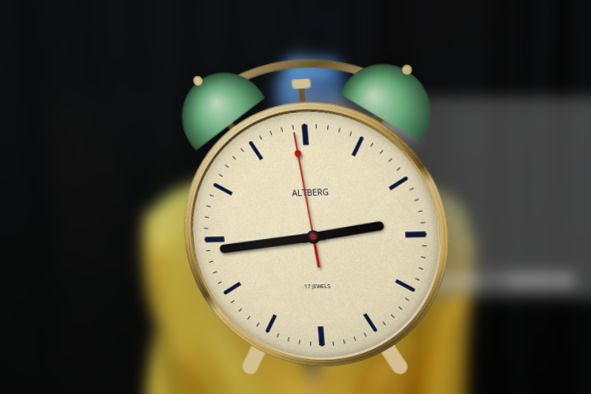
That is 2:43:59
